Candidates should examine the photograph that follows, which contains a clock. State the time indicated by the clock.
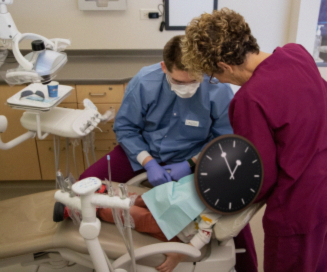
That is 12:55
